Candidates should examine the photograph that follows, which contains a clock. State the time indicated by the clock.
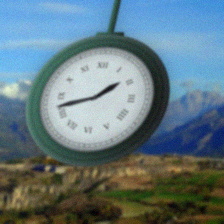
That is 1:42
